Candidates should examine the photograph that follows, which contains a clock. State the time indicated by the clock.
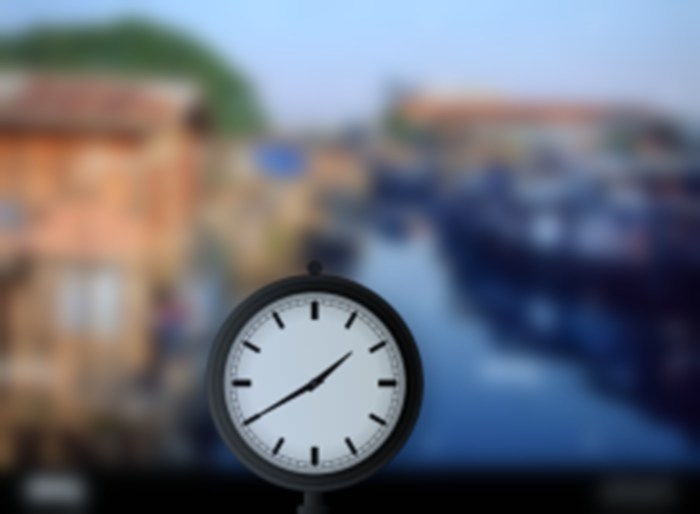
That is 1:40
